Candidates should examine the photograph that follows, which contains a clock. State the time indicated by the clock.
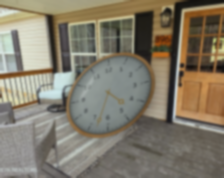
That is 4:33
